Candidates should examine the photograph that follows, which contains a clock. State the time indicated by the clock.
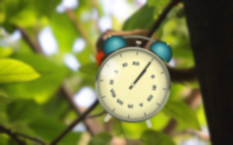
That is 1:05
